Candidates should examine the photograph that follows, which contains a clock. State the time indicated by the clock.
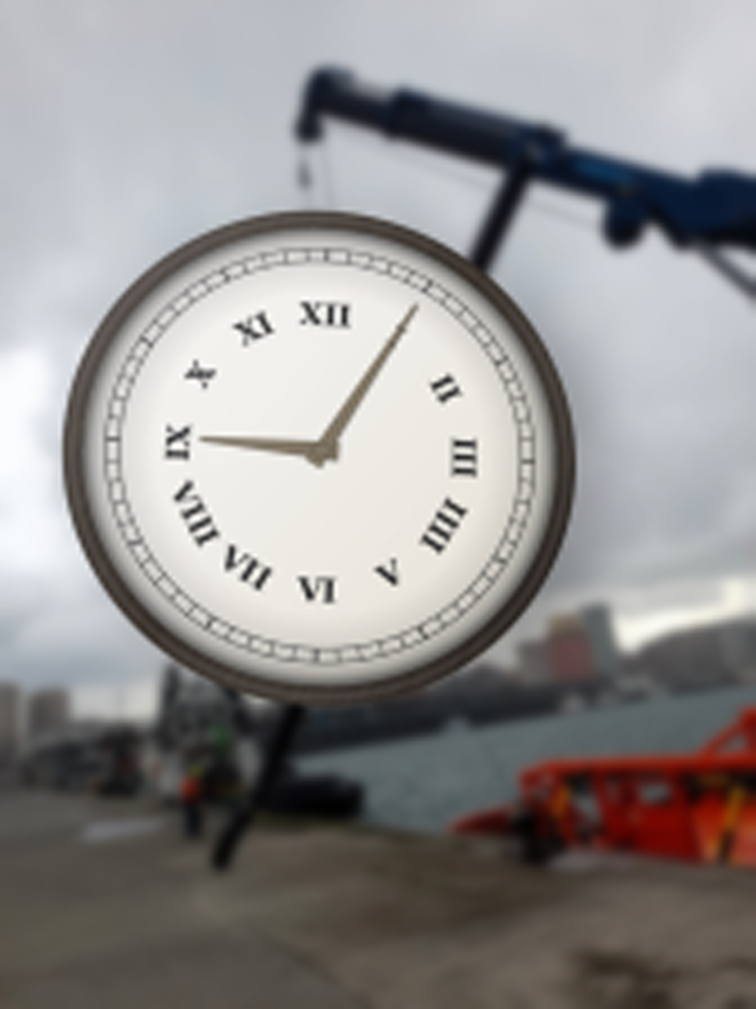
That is 9:05
